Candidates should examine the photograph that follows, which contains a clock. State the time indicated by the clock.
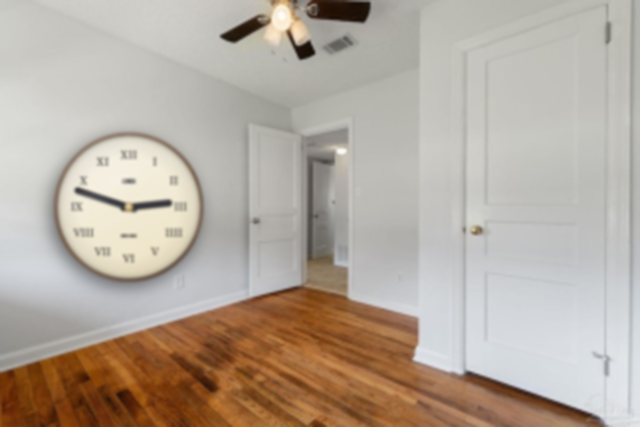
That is 2:48
